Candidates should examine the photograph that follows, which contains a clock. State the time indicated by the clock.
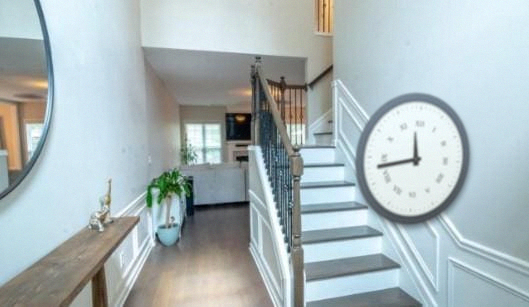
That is 11:43
